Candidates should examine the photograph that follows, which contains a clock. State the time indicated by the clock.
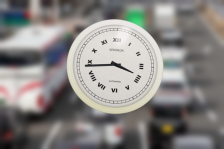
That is 3:44
